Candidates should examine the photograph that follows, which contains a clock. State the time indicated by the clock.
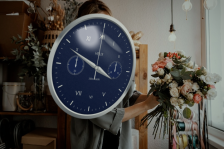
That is 3:49
